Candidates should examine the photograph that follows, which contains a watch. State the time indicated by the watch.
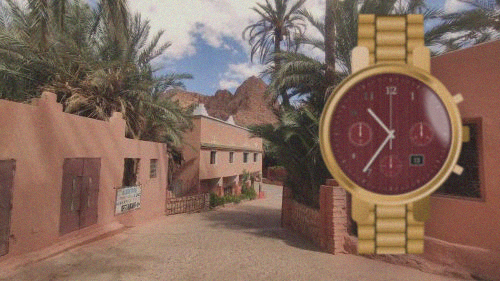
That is 10:36
